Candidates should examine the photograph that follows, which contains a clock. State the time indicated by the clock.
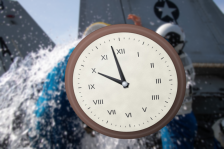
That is 9:58
